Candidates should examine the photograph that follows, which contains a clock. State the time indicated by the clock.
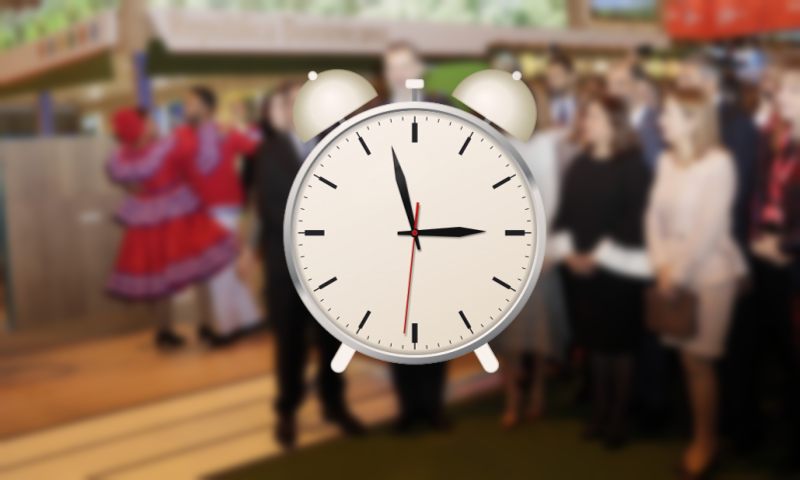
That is 2:57:31
